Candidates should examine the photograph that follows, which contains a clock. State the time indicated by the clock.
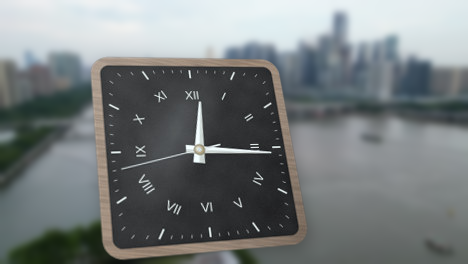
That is 12:15:43
